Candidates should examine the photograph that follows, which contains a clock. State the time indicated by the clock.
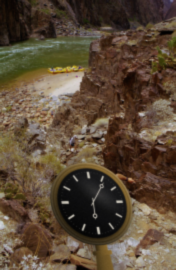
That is 6:06
